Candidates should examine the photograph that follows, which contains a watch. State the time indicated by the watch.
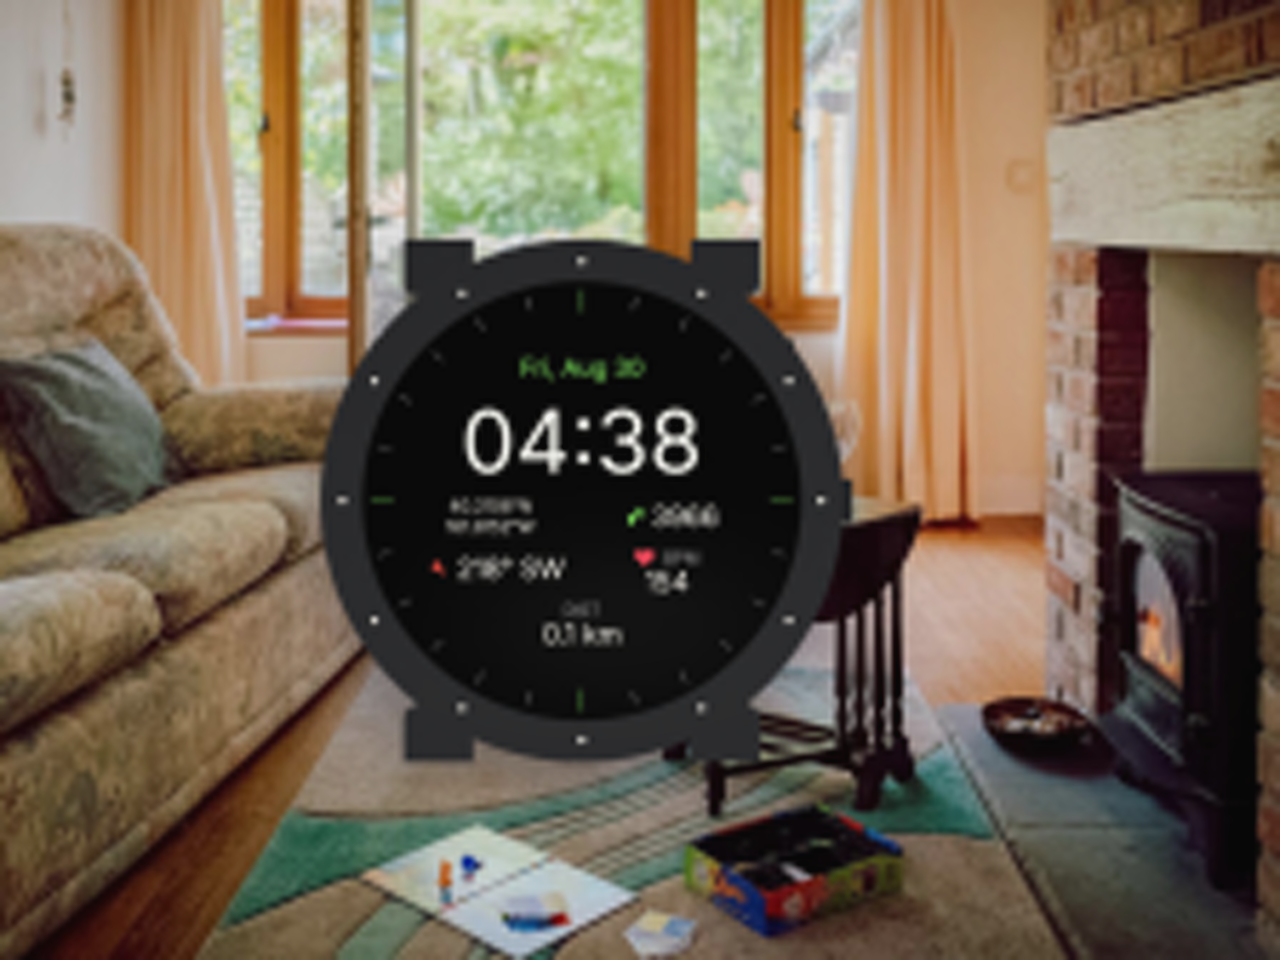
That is 4:38
